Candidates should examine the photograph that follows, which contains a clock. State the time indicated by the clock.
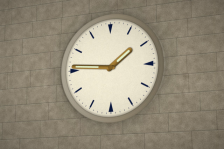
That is 1:46
